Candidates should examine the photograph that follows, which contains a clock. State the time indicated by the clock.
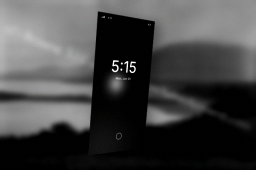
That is 5:15
